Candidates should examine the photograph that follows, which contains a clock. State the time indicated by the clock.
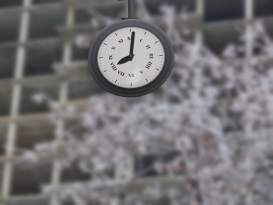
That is 8:01
